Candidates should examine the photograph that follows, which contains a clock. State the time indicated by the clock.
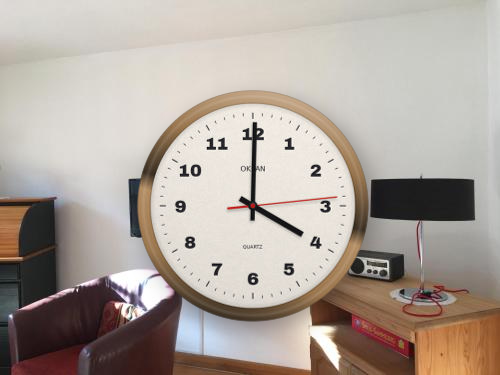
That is 4:00:14
